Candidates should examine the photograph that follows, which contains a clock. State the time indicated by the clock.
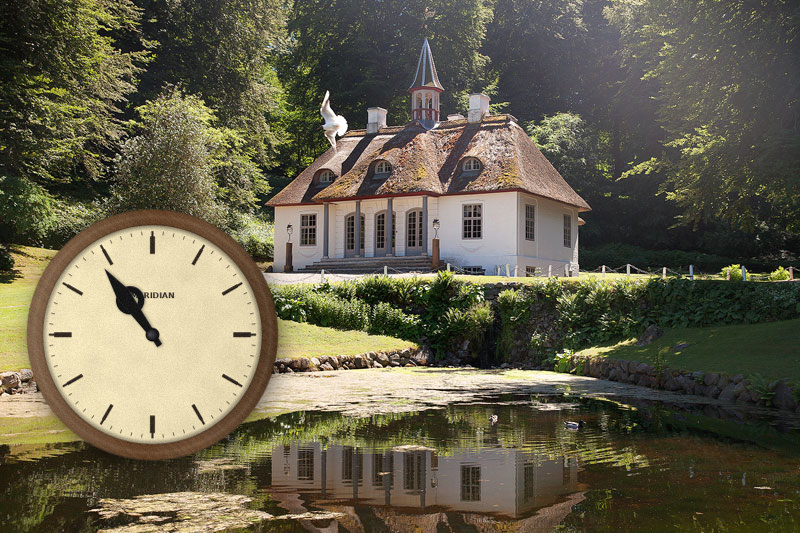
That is 10:54
